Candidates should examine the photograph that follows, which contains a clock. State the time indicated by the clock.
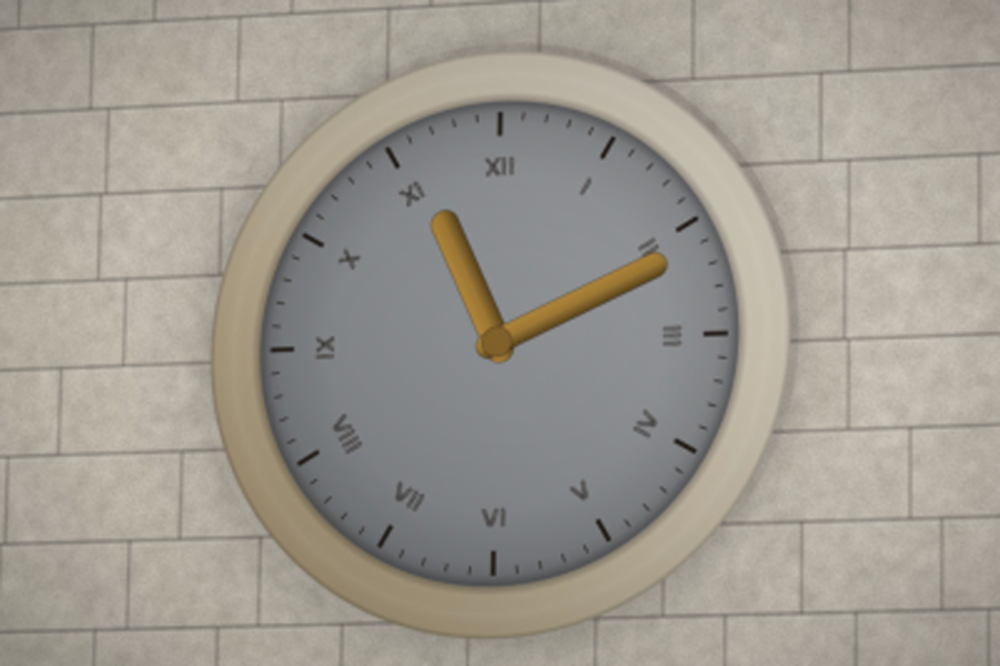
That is 11:11
